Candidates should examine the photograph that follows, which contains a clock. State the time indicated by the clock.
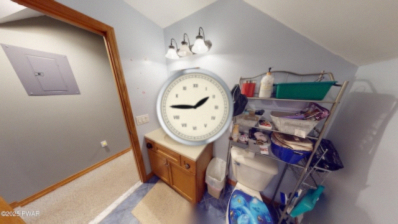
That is 1:45
